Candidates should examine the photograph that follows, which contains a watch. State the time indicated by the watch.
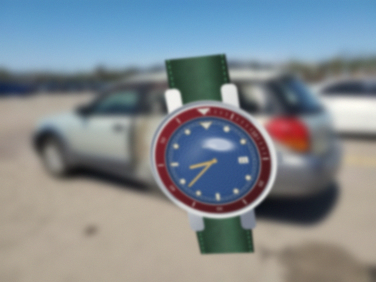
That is 8:38
